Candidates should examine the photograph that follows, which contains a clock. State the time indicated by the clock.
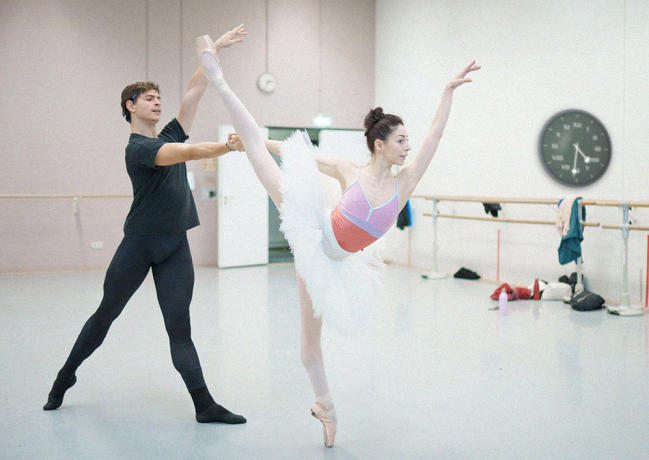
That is 4:31
